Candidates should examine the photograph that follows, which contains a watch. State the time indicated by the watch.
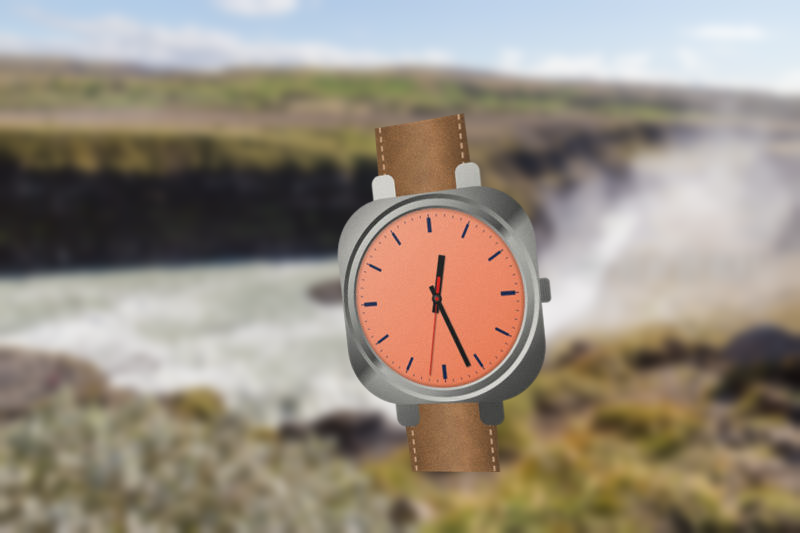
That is 12:26:32
